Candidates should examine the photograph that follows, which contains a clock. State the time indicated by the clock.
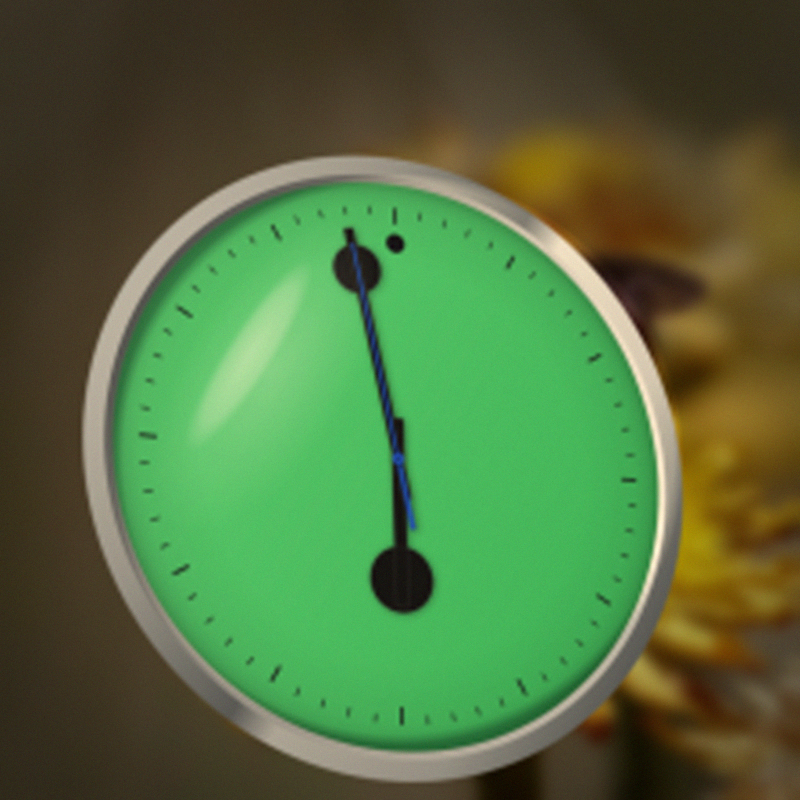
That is 5:57:58
